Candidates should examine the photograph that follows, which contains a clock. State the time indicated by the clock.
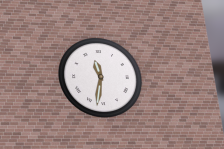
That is 11:32
